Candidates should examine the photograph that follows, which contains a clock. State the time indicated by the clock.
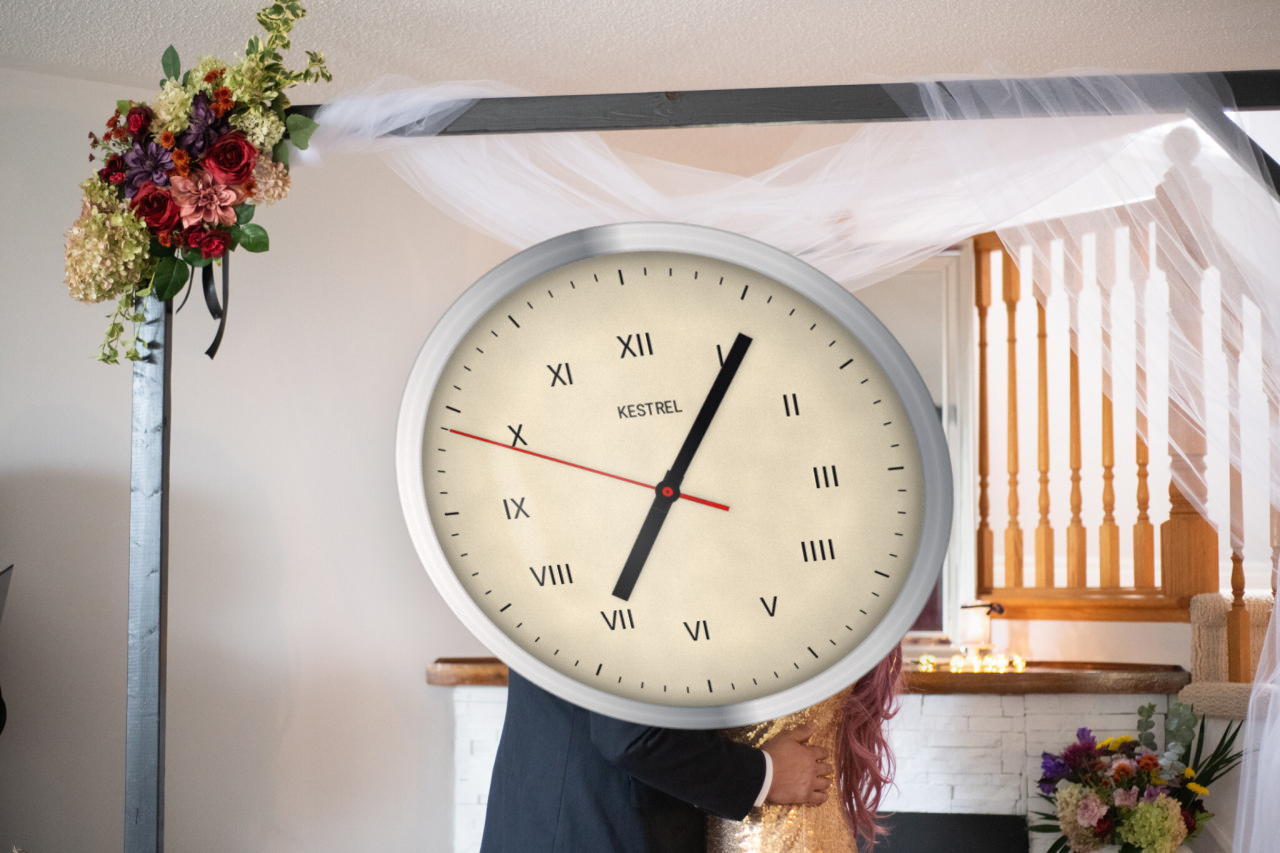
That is 7:05:49
